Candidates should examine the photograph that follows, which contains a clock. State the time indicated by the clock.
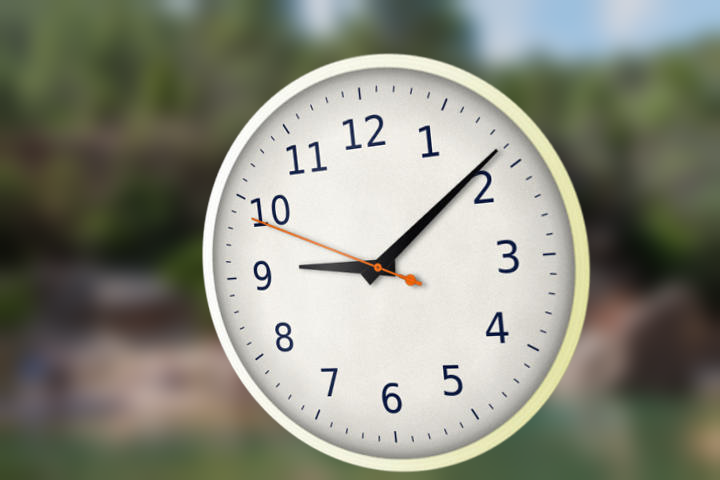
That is 9:08:49
